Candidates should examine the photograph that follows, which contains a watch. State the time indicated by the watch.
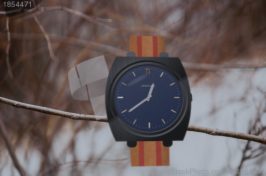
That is 12:39
